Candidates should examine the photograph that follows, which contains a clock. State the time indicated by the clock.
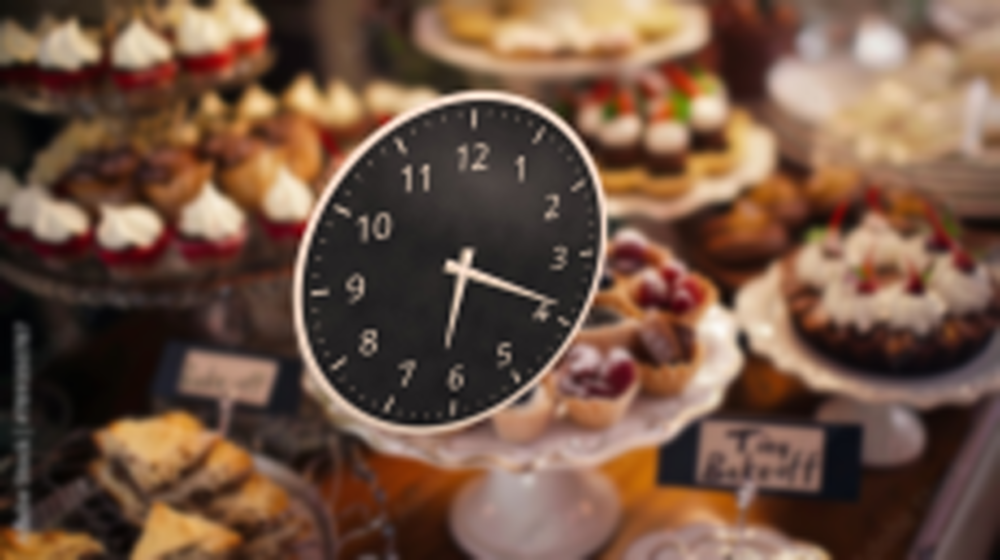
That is 6:19
